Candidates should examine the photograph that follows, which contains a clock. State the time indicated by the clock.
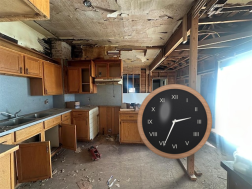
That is 2:34
